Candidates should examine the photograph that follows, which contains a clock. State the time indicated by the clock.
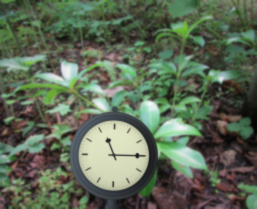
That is 11:15
